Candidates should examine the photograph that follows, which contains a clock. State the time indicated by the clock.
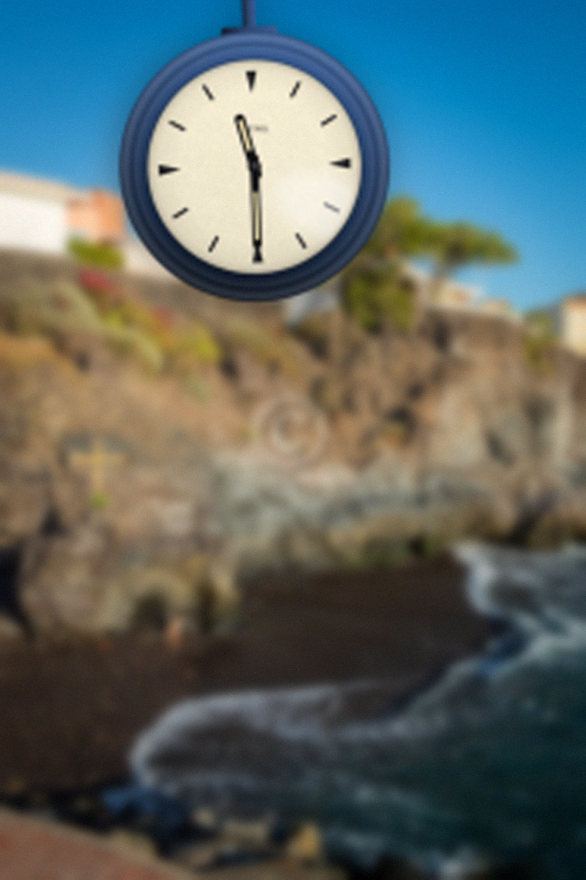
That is 11:30
